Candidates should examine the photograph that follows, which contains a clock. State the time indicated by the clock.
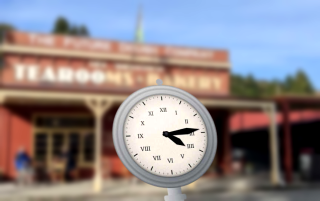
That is 4:14
